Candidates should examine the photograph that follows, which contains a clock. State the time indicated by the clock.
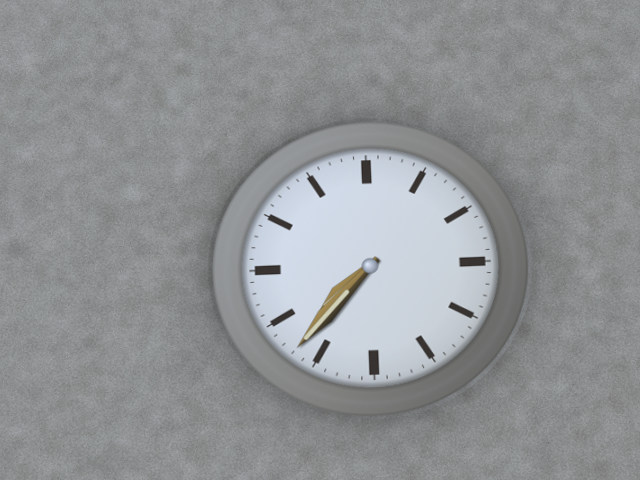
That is 7:37
